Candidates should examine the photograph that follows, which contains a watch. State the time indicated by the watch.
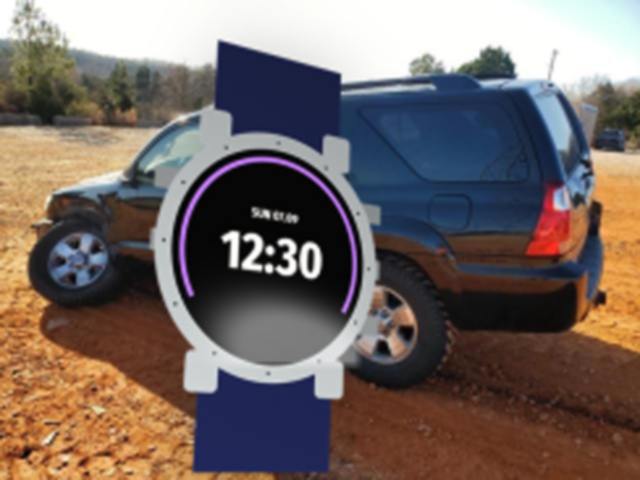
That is 12:30
